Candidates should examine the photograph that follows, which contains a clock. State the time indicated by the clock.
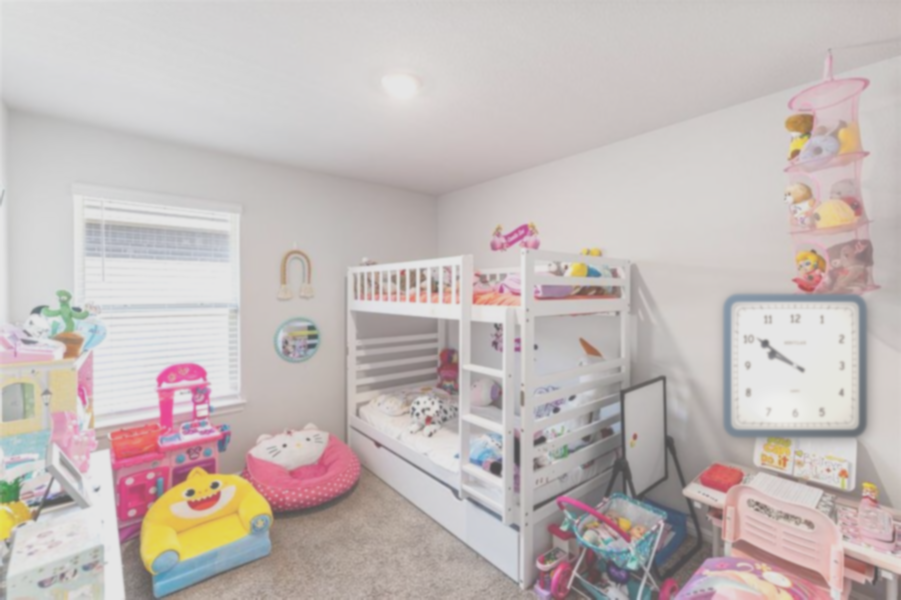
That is 9:51
